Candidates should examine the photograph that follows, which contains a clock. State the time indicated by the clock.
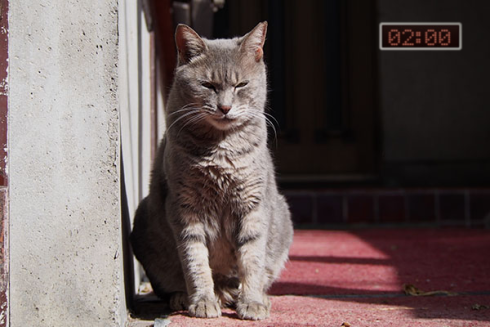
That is 2:00
